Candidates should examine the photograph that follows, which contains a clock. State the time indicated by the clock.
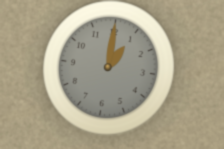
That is 1:00
